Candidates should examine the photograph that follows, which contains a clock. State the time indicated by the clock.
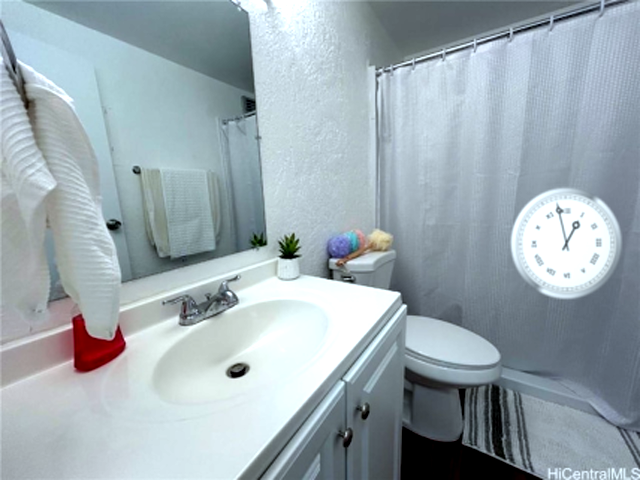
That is 12:58
